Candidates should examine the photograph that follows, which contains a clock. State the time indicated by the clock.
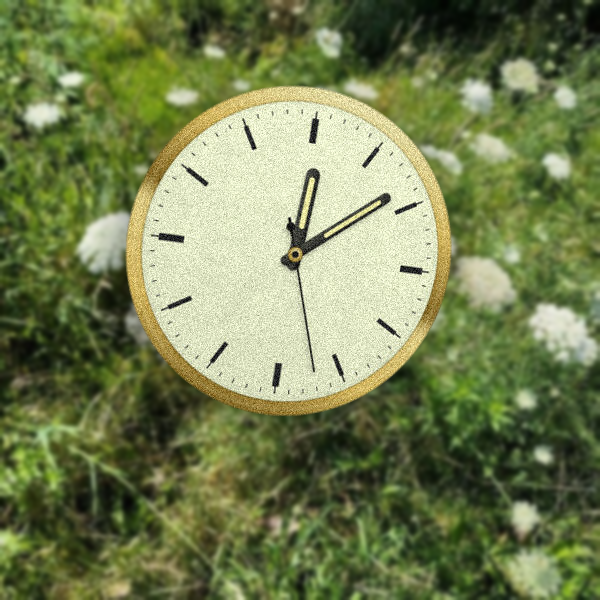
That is 12:08:27
